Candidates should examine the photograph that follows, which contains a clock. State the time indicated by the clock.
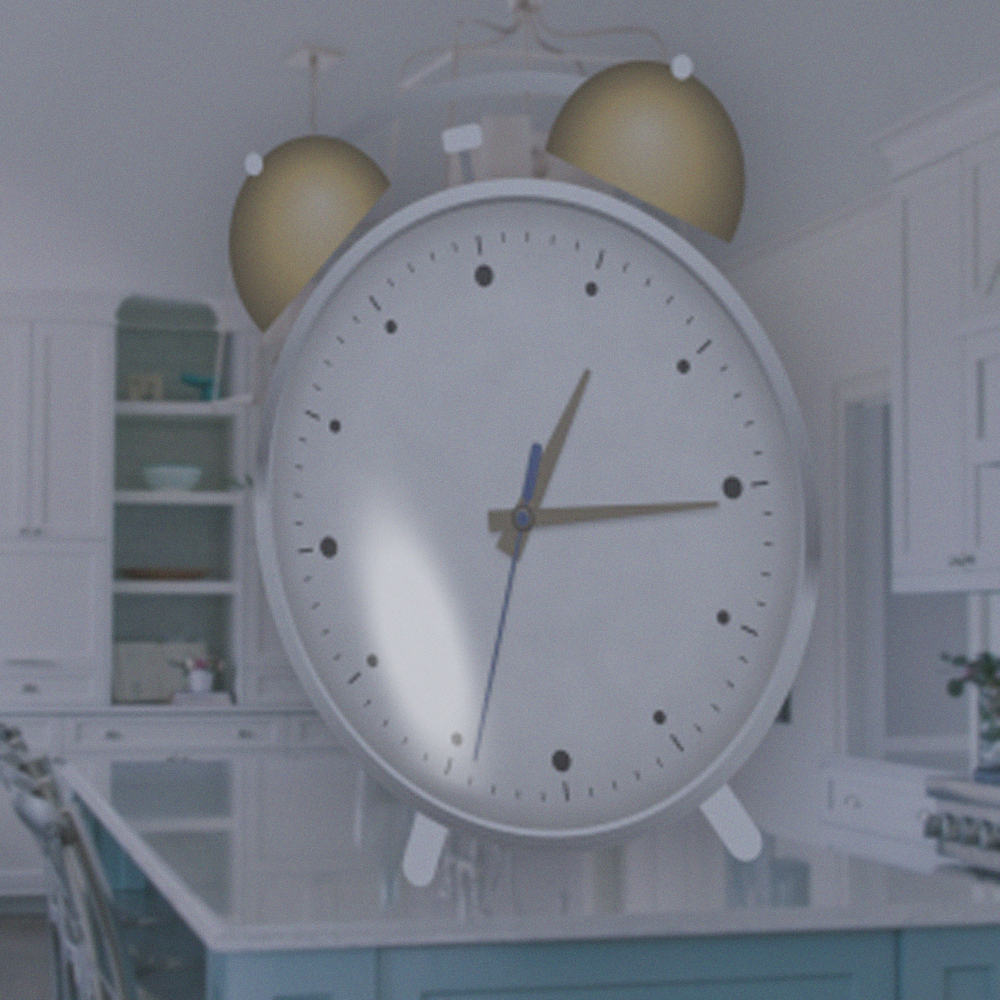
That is 1:15:34
